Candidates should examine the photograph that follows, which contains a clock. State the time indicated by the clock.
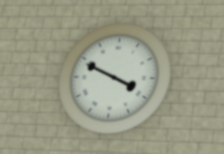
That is 3:49
